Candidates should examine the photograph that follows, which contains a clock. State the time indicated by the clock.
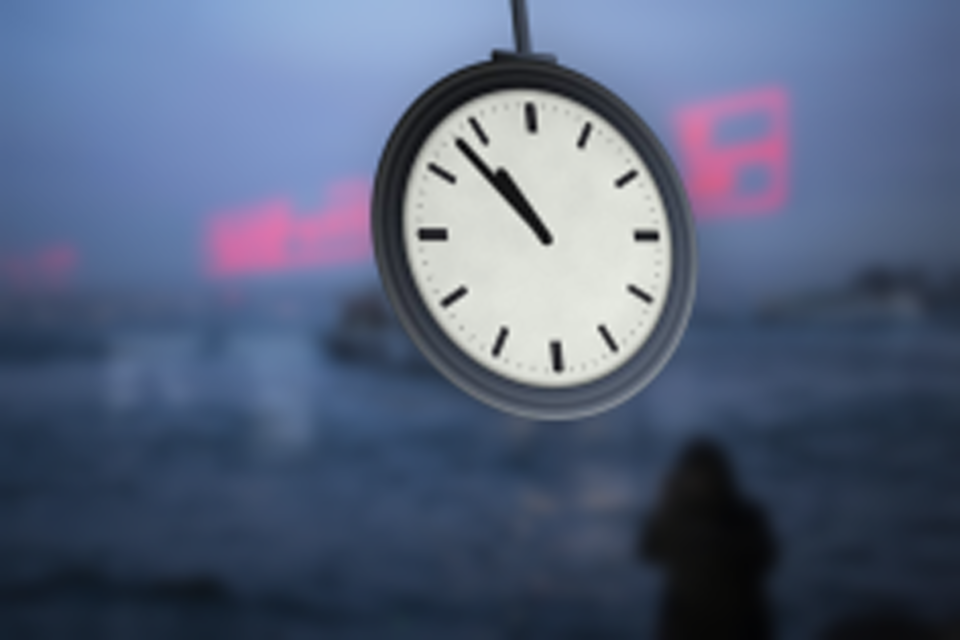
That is 10:53
